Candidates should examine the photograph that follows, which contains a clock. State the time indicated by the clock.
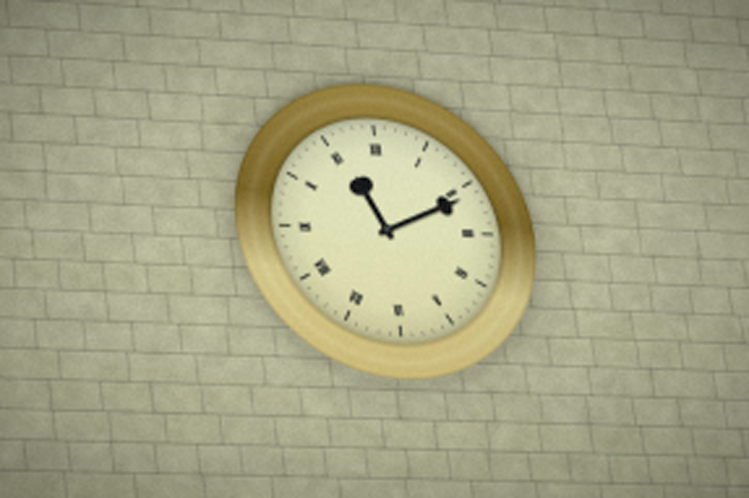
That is 11:11
